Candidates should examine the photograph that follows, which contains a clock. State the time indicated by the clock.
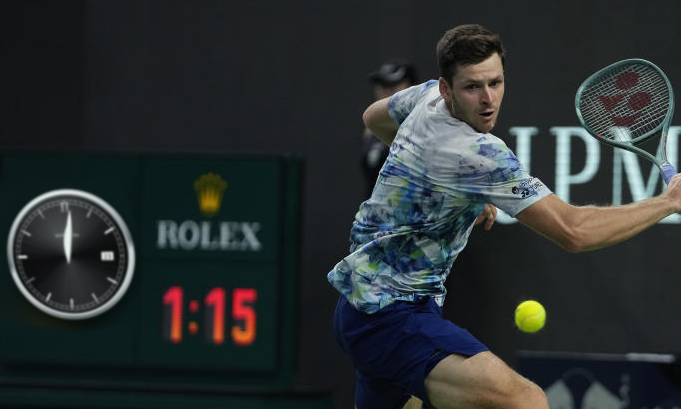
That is 12:01
